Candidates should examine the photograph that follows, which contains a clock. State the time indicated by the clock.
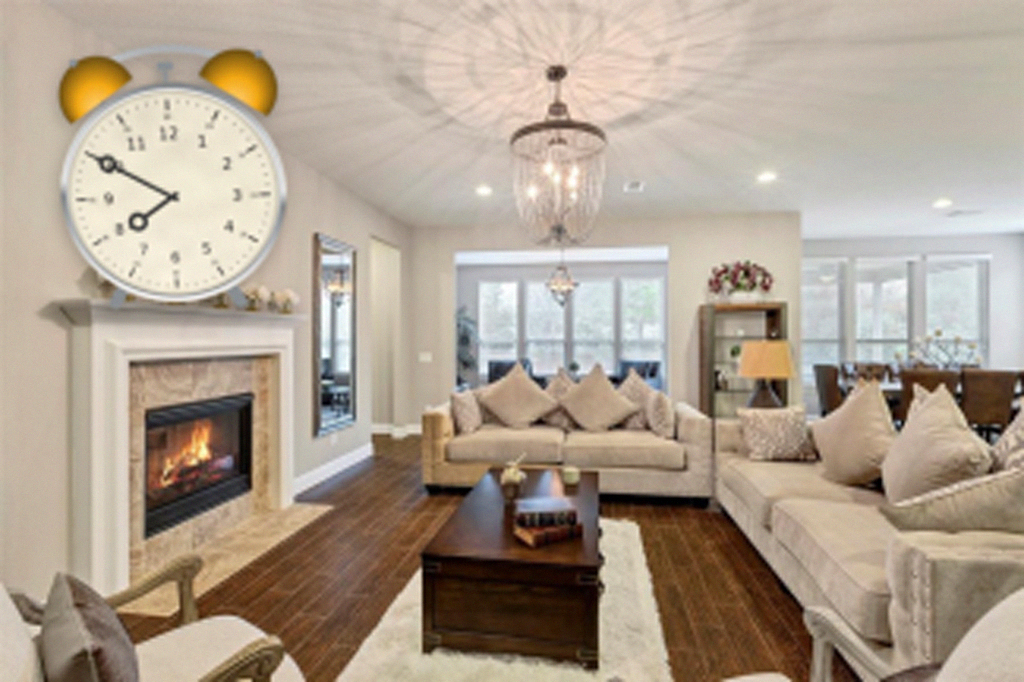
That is 7:50
